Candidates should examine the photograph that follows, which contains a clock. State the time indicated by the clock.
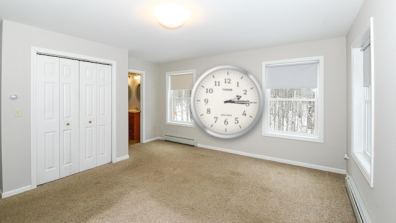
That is 2:15
